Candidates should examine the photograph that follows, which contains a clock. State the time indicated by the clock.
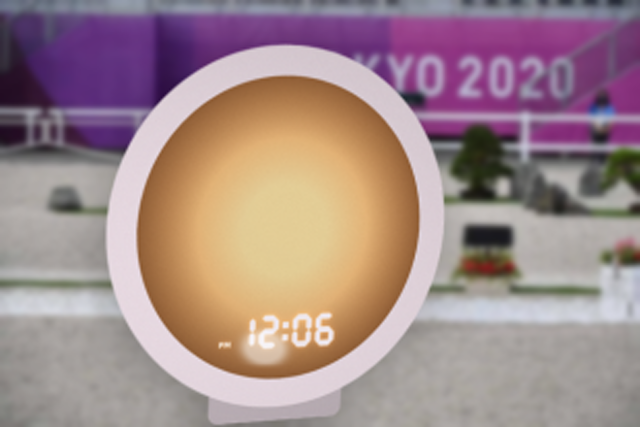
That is 12:06
